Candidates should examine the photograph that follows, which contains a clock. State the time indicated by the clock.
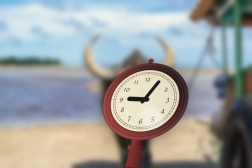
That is 9:05
